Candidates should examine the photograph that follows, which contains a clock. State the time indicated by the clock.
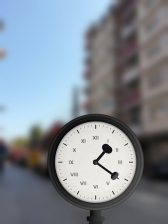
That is 1:21
